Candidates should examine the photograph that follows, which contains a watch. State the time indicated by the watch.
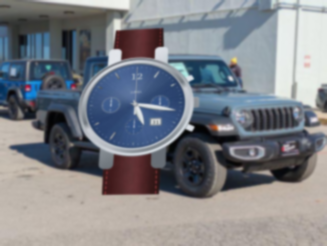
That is 5:17
